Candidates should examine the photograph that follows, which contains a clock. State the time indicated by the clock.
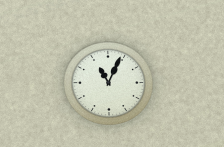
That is 11:04
